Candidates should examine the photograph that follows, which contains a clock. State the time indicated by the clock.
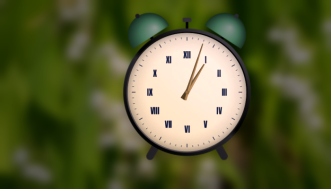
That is 1:03
